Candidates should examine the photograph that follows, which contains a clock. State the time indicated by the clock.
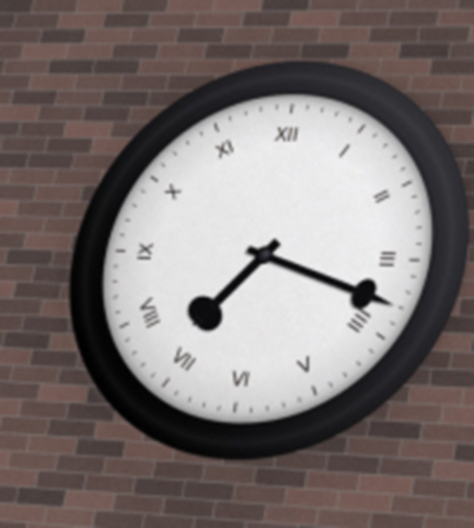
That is 7:18
